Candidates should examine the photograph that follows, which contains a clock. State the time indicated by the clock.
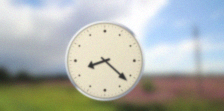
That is 8:22
